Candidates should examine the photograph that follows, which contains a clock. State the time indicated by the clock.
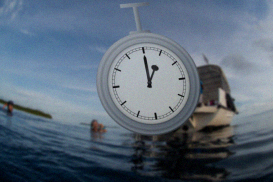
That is 1:00
